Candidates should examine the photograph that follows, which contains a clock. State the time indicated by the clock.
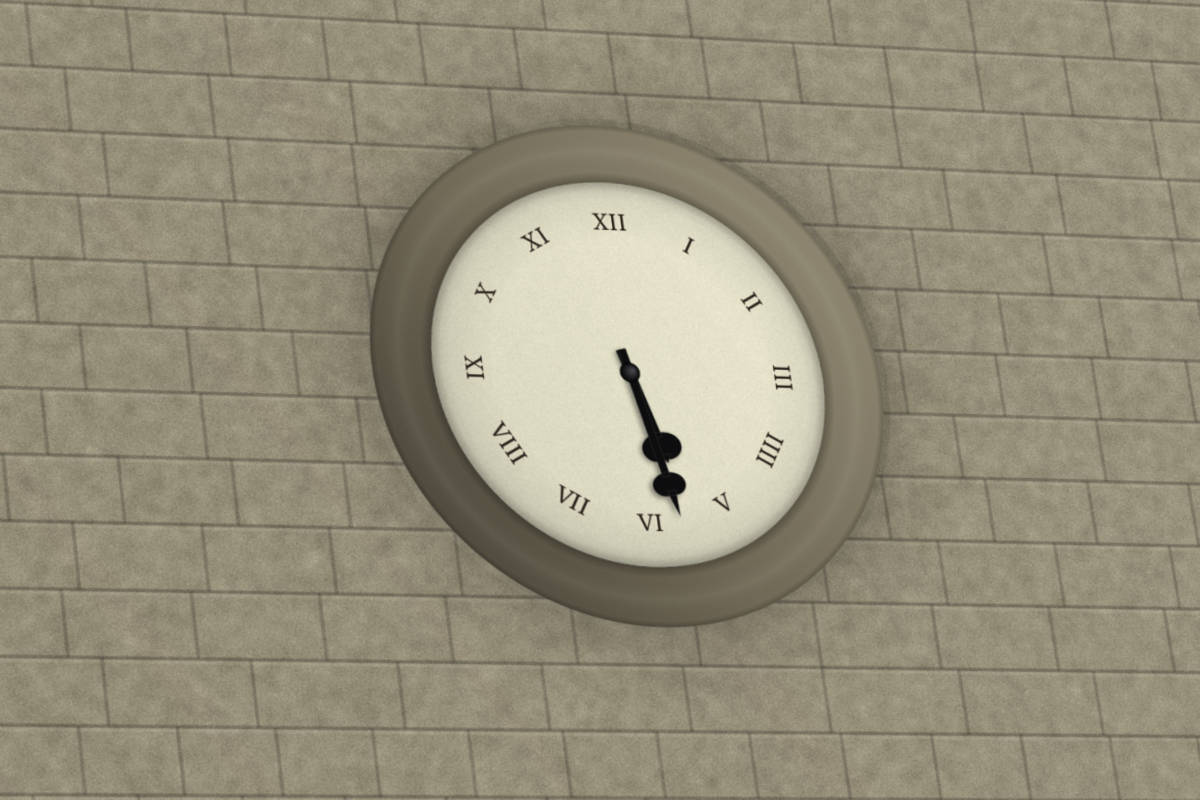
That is 5:28
